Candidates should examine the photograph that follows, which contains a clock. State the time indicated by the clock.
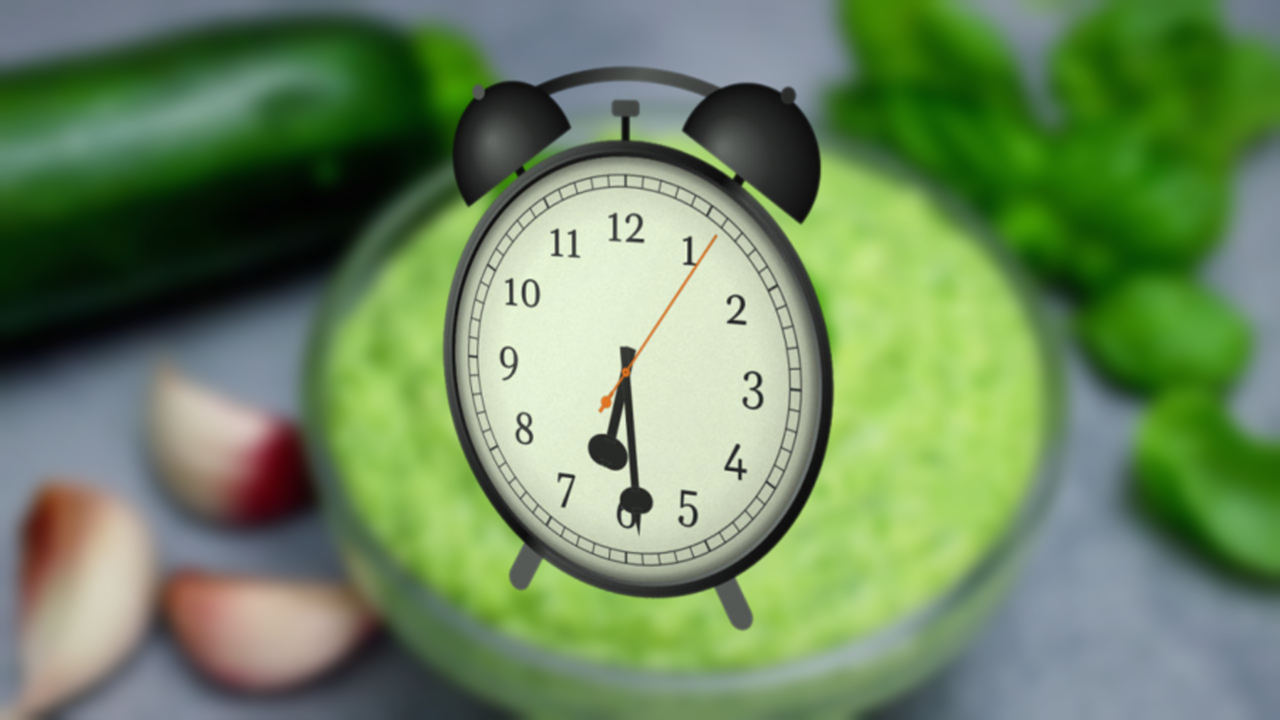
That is 6:29:06
